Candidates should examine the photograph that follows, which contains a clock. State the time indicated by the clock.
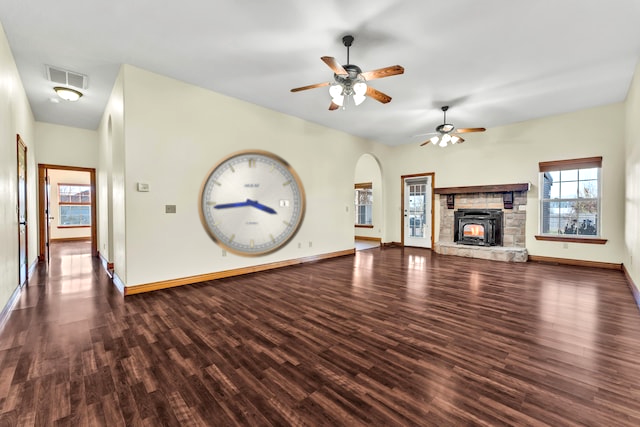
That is 3:44
